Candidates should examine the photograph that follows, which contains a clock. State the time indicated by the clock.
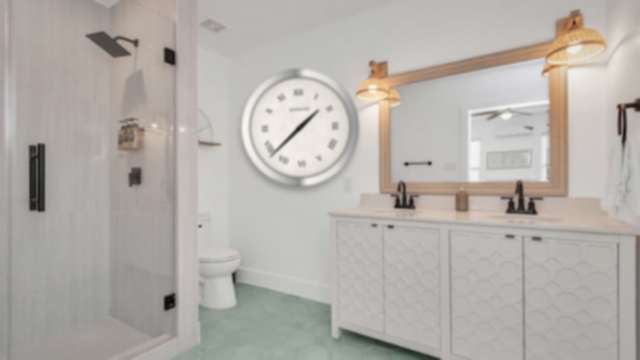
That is 1:38
